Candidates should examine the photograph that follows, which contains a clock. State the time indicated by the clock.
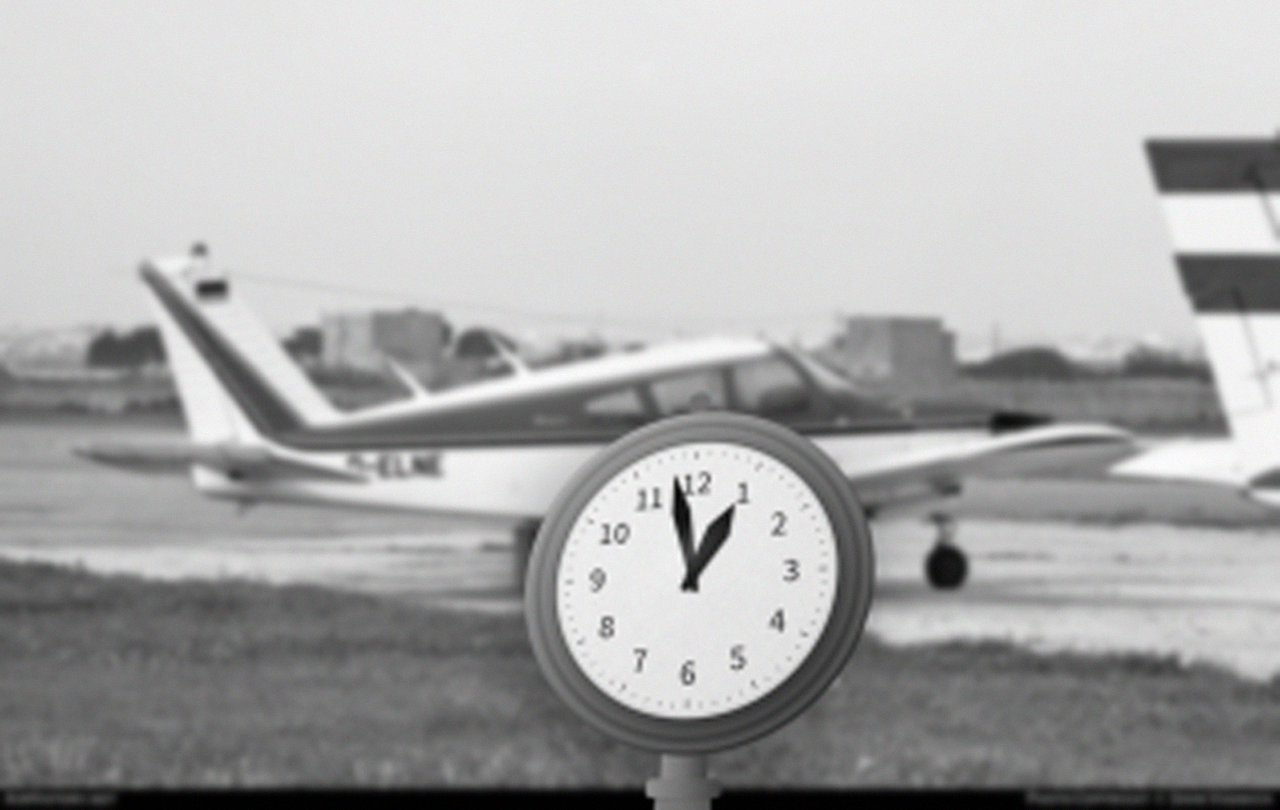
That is 12:58
